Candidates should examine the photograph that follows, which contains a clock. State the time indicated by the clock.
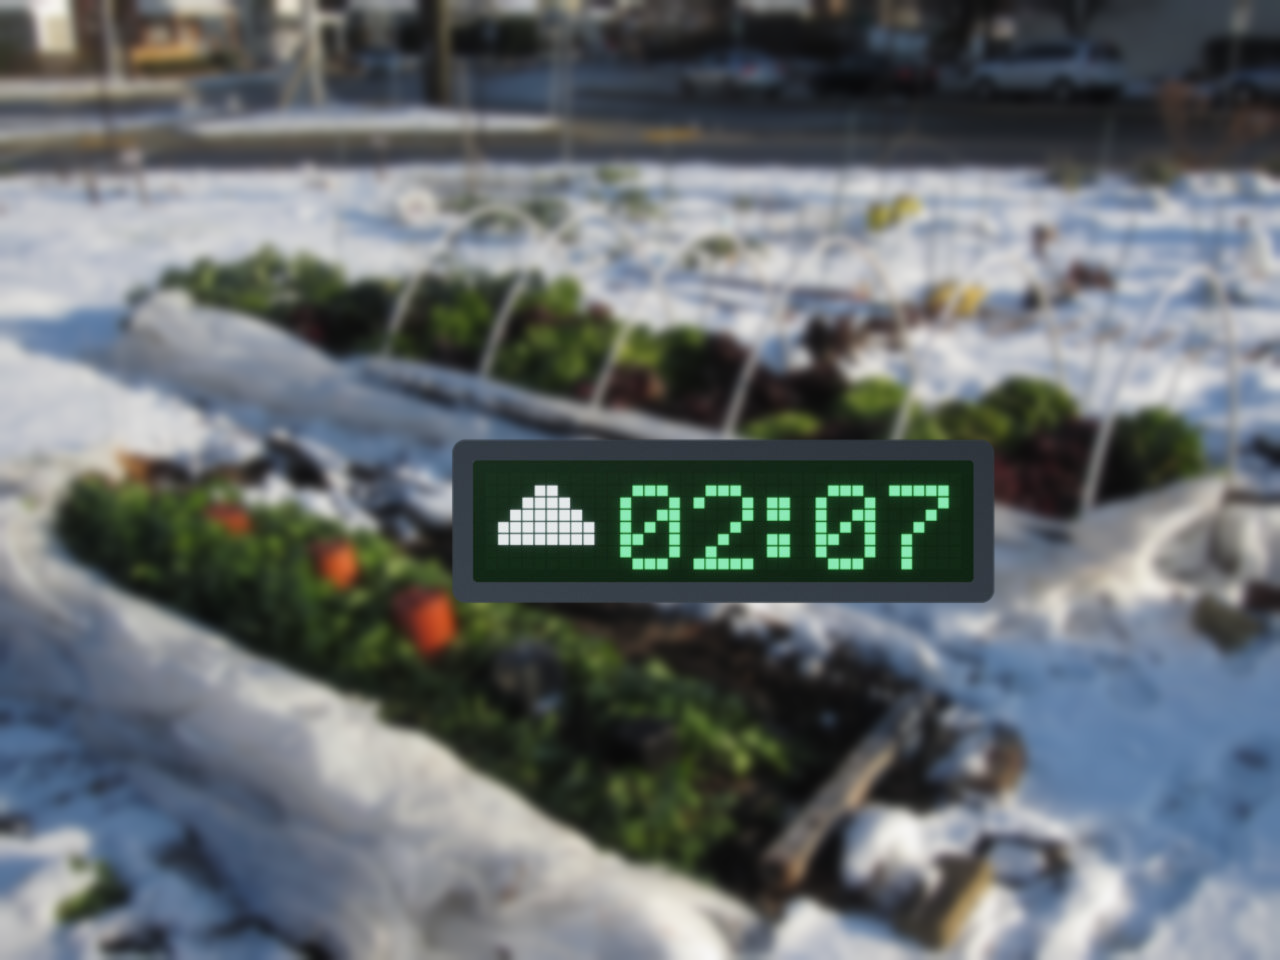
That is 2:07
